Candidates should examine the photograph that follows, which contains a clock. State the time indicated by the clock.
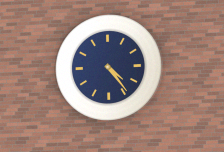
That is 4:24
